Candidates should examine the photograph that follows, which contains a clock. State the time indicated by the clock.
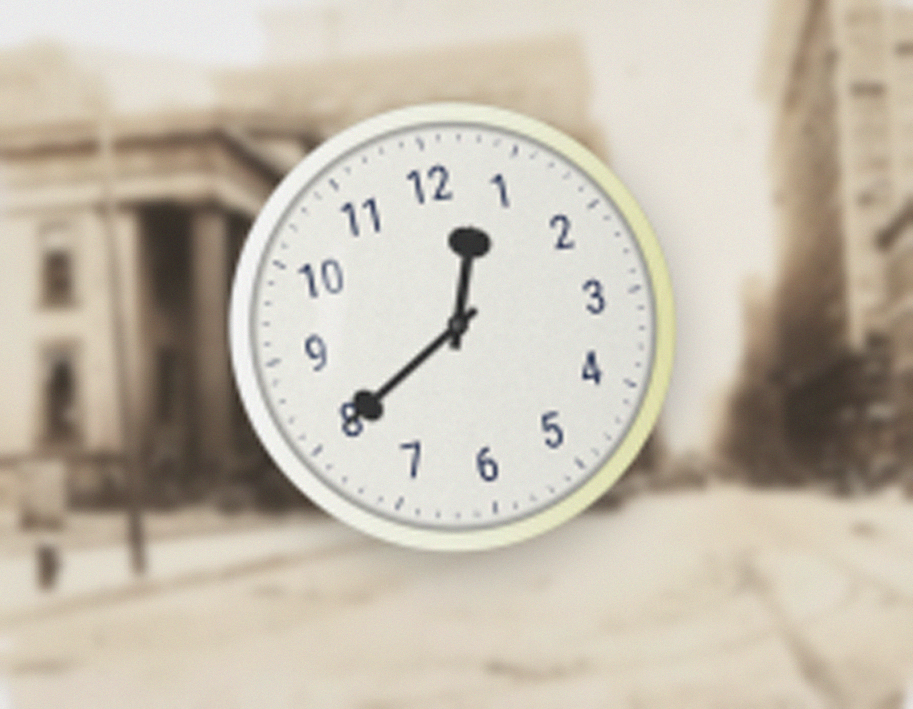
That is 12:40
